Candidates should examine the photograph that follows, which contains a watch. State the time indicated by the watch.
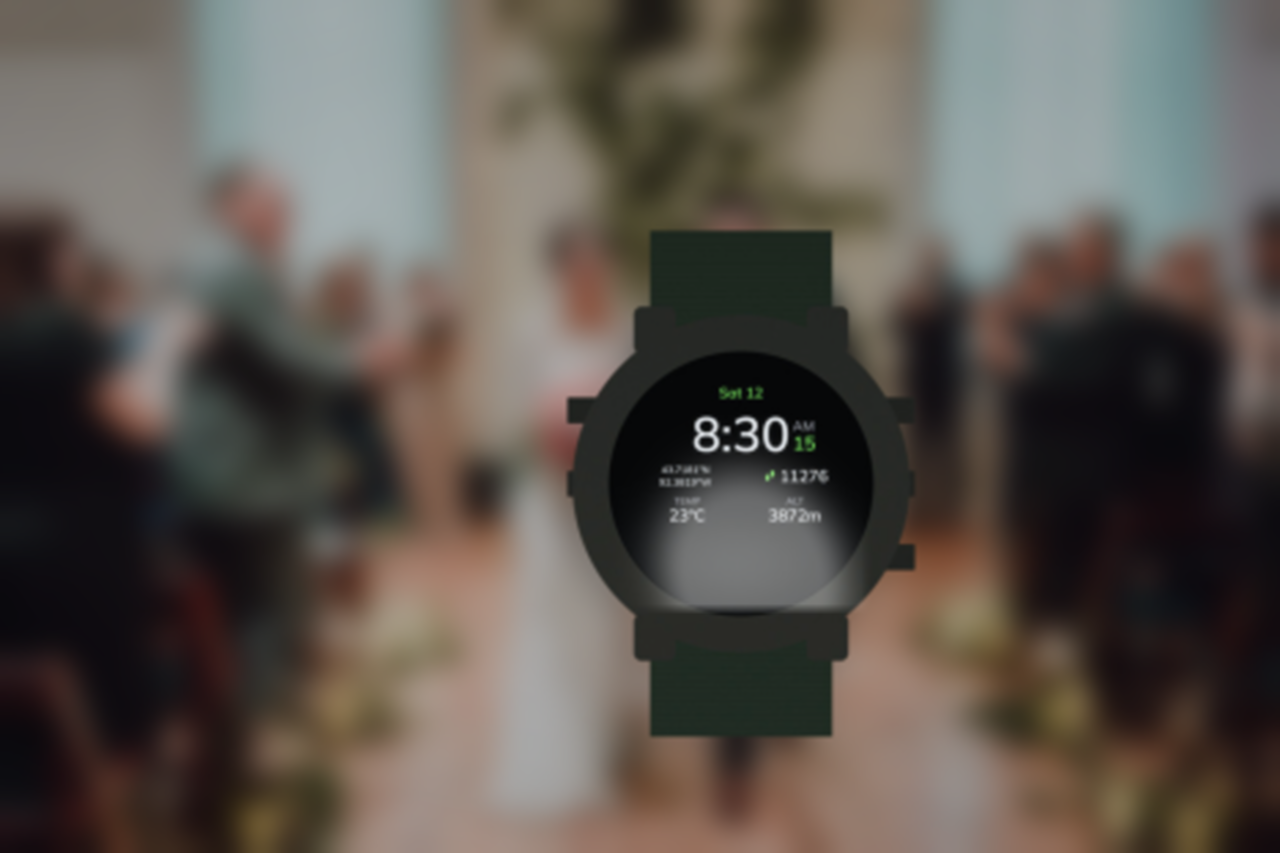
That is 8:30
